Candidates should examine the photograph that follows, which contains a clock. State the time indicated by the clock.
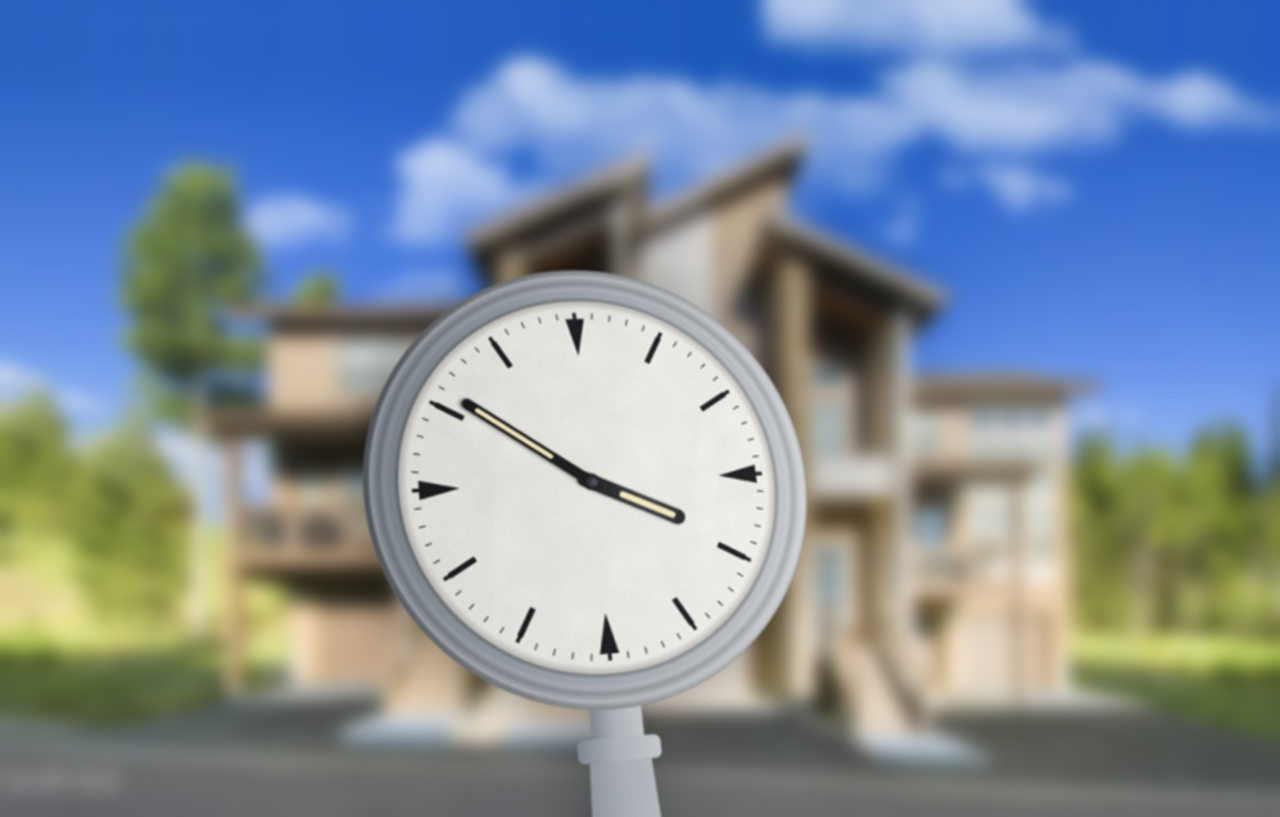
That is 3:51
